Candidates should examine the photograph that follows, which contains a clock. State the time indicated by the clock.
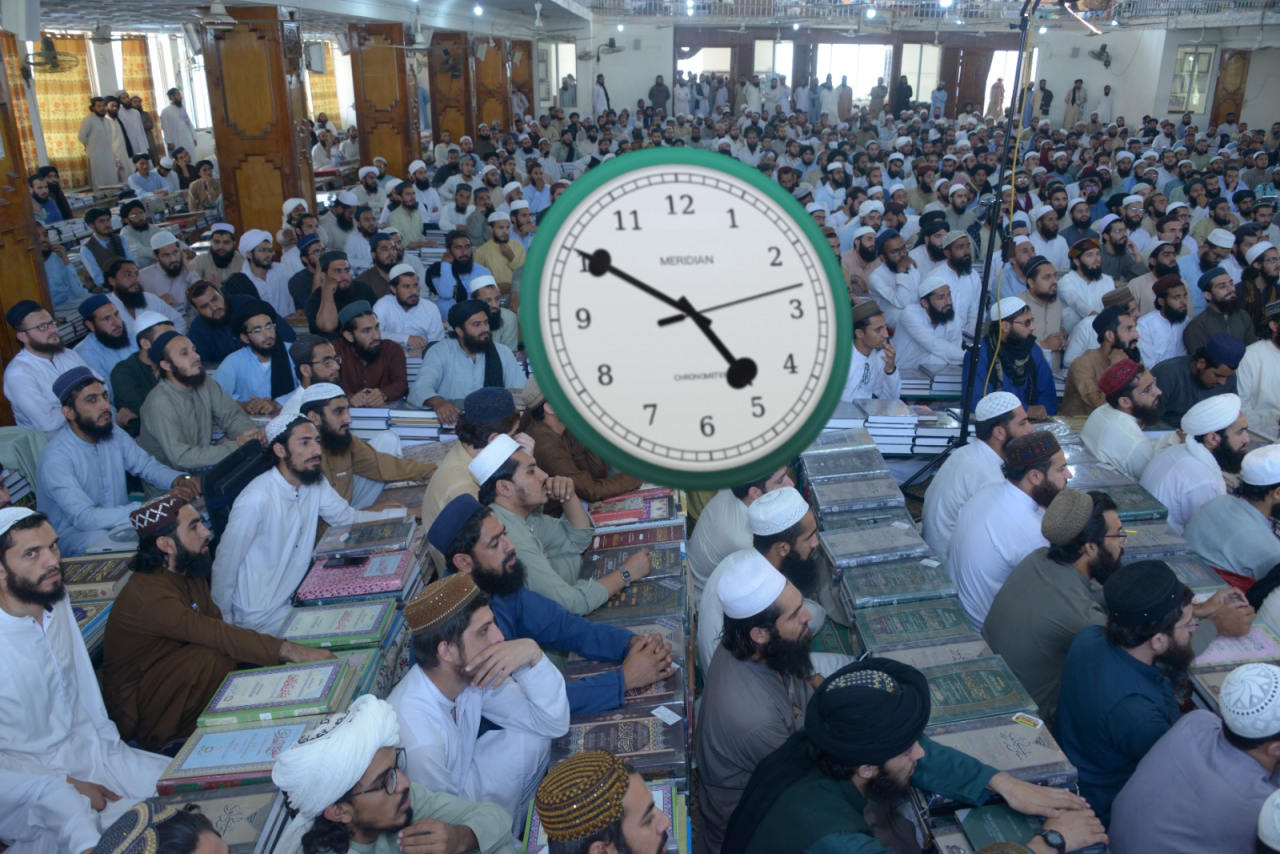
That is 4:50:13
